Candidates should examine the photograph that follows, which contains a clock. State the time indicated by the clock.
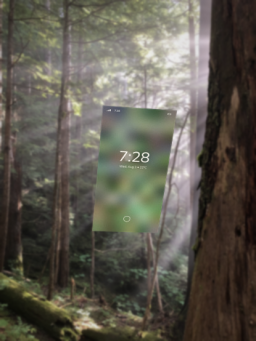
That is 7:28
